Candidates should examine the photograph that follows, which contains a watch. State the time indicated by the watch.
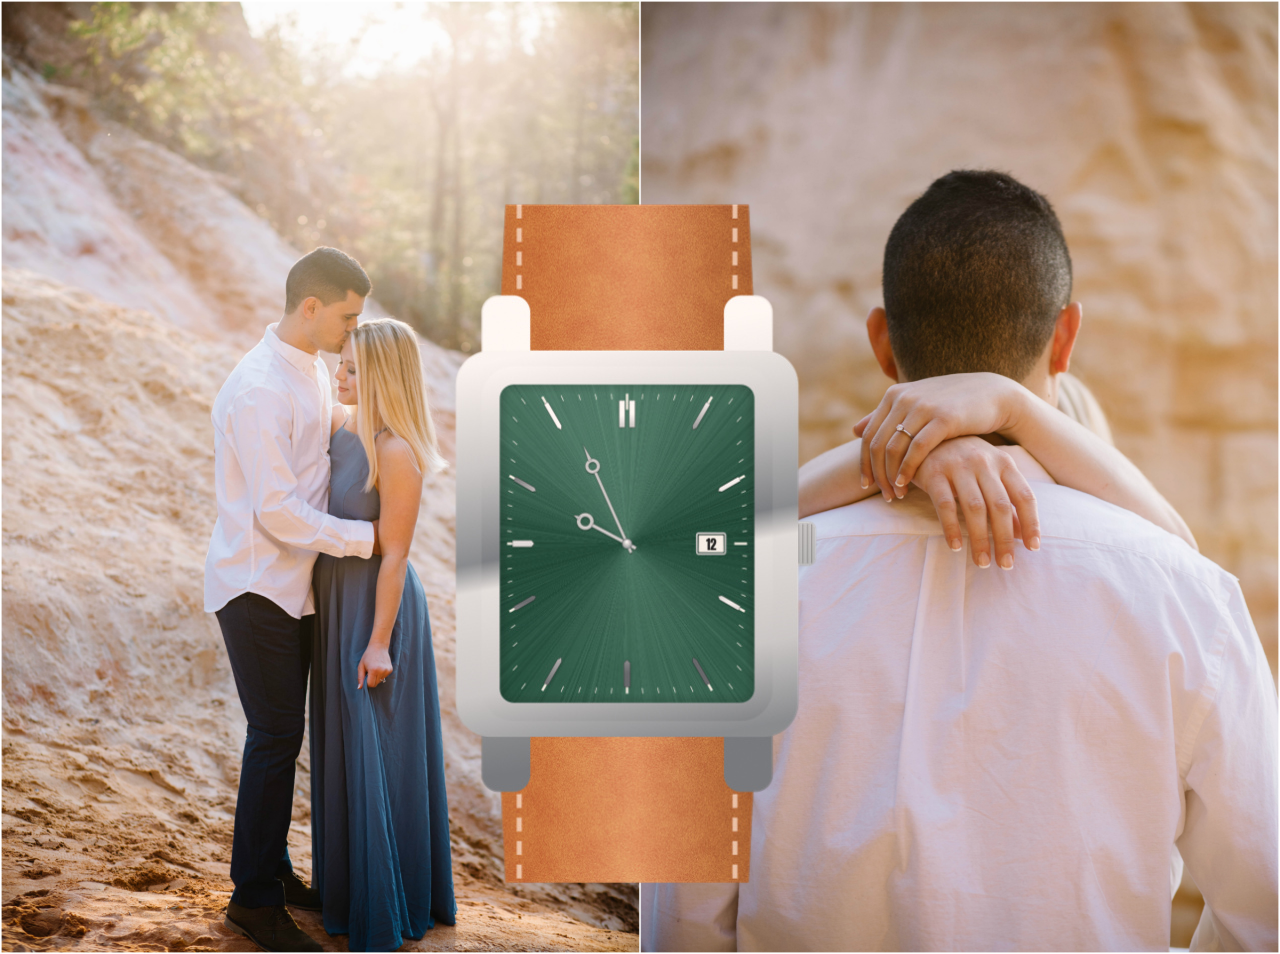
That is 9:56
